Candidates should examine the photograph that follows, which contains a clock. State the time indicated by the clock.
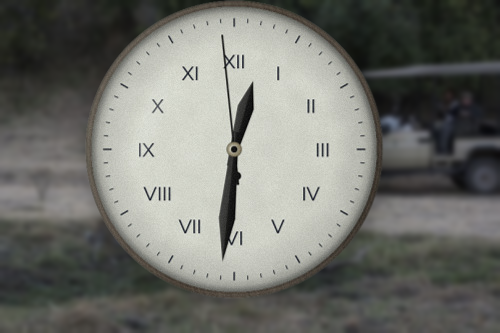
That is 12:30:59
